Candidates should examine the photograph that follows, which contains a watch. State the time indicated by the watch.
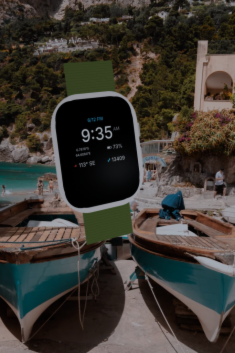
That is 9:35
